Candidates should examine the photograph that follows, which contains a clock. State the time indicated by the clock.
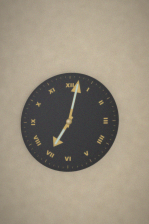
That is 7:02
